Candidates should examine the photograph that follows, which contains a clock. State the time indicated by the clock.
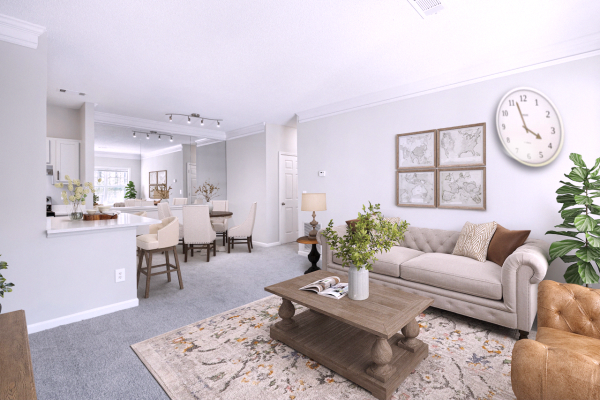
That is 3:57
